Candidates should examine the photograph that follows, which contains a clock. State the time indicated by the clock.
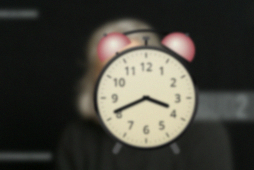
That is 3:41
